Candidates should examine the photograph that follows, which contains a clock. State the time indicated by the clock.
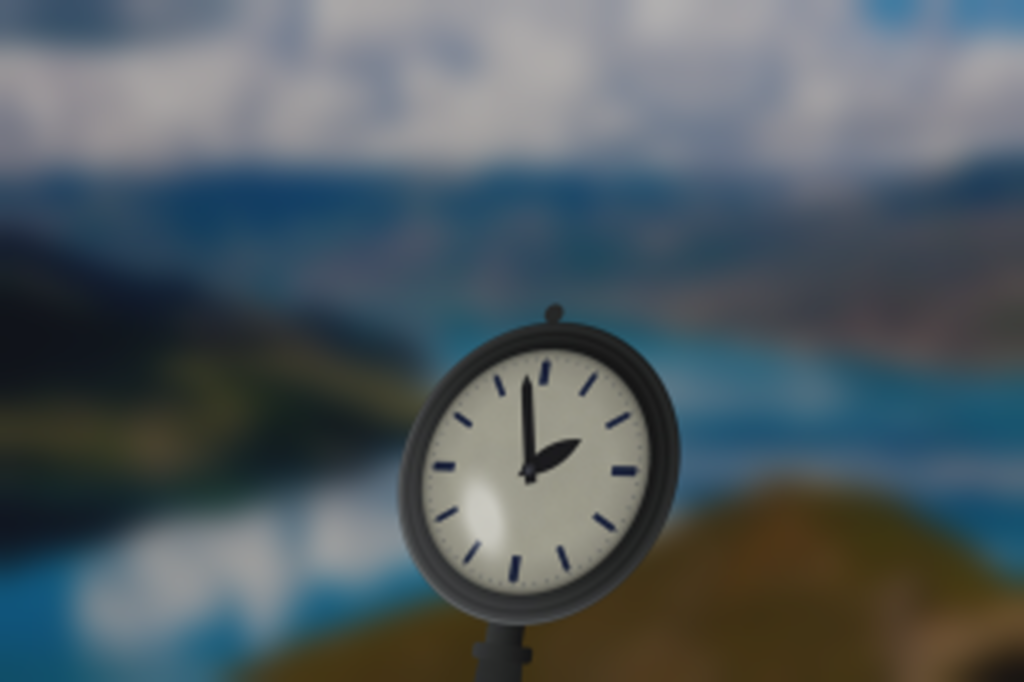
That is 1:58
